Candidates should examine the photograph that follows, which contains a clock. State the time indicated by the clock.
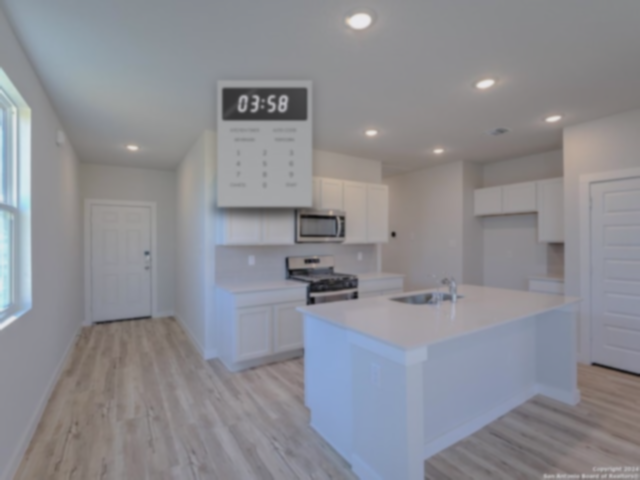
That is 3:58
